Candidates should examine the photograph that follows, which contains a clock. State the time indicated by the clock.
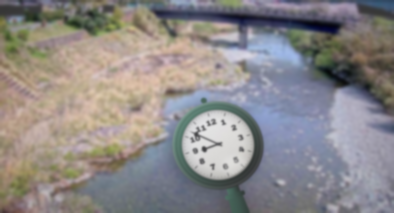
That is 8:52
